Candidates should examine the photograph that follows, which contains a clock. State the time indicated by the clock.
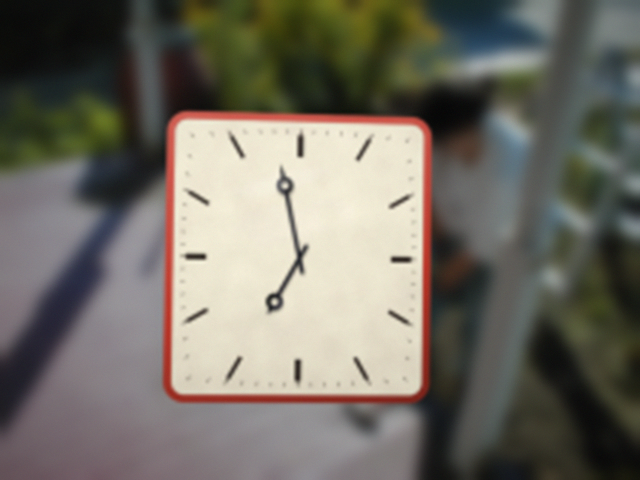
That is 6:58
